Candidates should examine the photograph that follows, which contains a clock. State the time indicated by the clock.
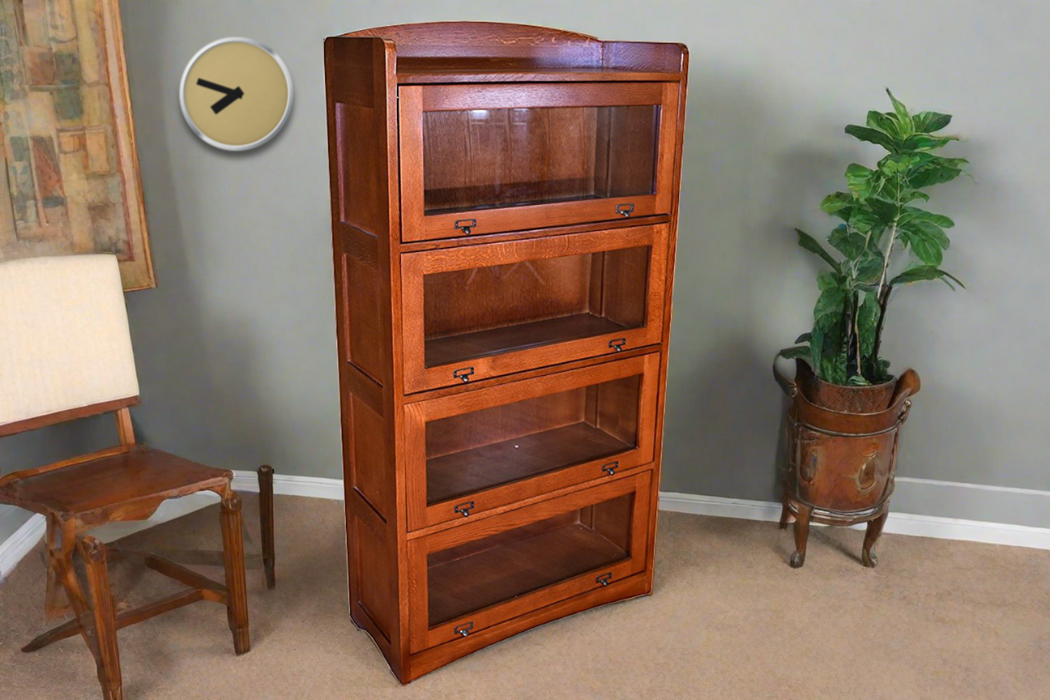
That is 7:48
